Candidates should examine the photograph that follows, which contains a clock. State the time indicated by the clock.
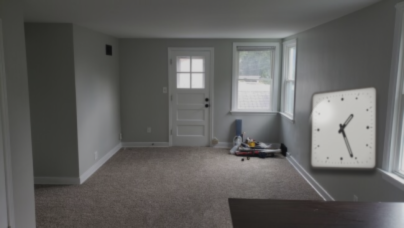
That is 1:26
